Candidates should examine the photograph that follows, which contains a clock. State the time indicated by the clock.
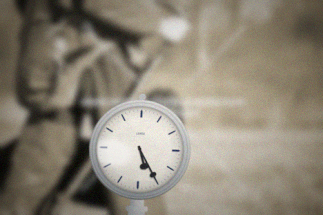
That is 5:25
